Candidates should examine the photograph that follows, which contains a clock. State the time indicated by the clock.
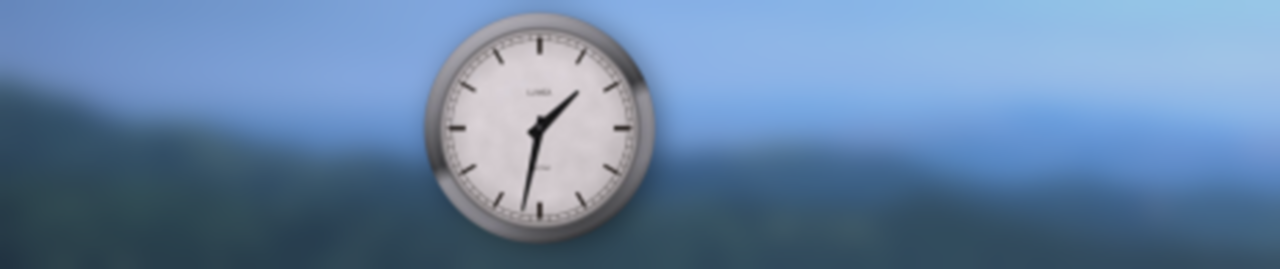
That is 1:32
